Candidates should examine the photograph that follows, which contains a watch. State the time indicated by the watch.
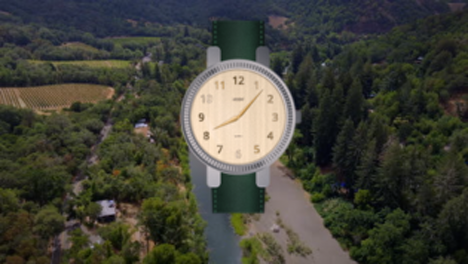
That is 8:07
